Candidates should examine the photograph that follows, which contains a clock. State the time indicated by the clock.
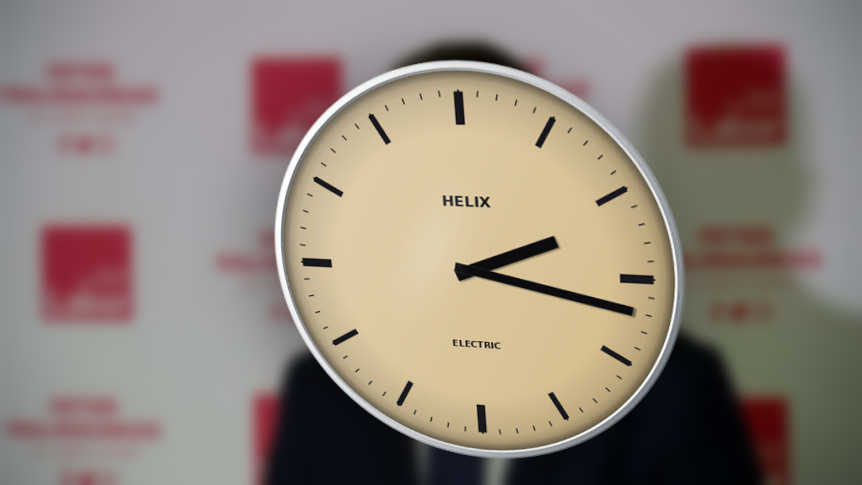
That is 2:17
